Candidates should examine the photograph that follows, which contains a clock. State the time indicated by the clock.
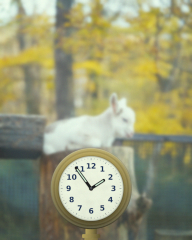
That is 1:54
